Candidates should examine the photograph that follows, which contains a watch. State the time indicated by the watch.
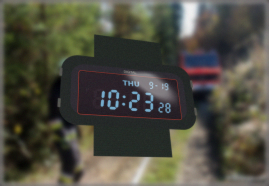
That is 10:23:28
